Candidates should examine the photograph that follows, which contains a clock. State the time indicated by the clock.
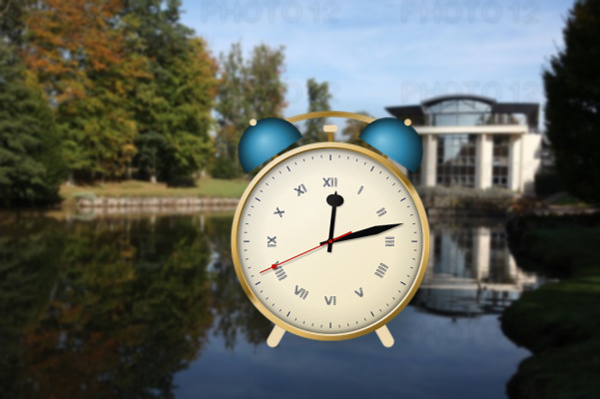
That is 12:12:41
